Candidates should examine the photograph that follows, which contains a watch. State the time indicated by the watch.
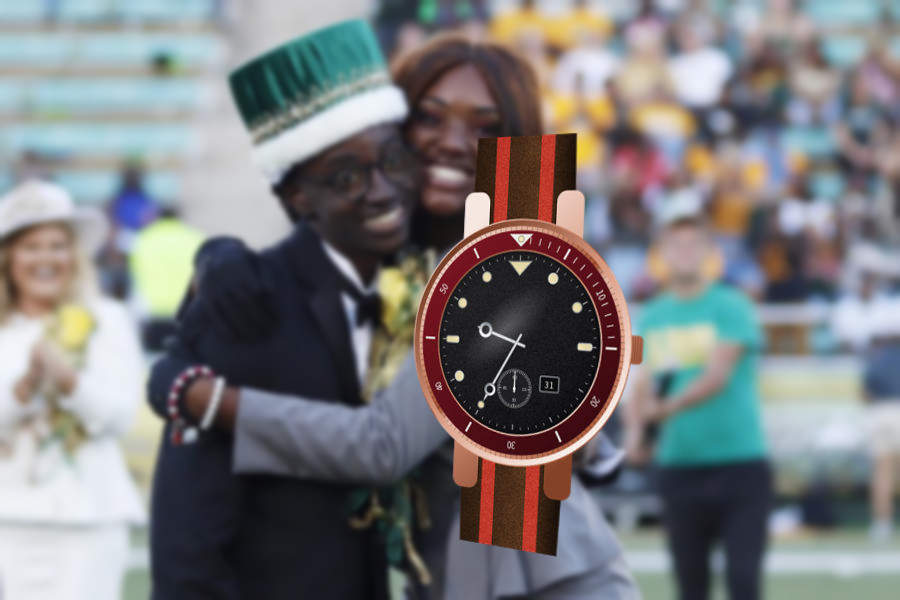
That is 9:35
